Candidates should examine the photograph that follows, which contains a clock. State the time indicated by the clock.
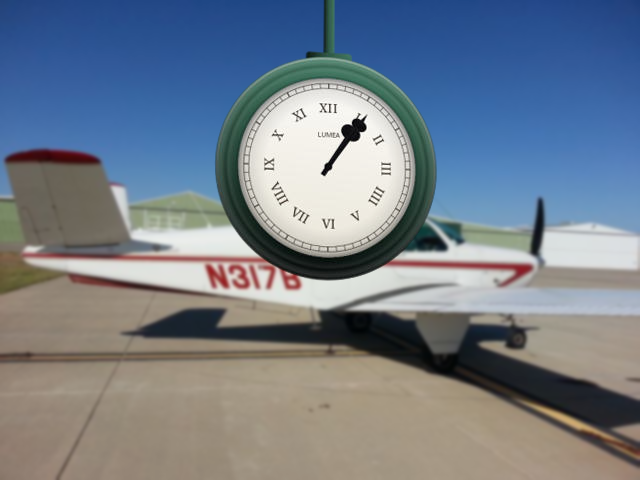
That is 1:06
